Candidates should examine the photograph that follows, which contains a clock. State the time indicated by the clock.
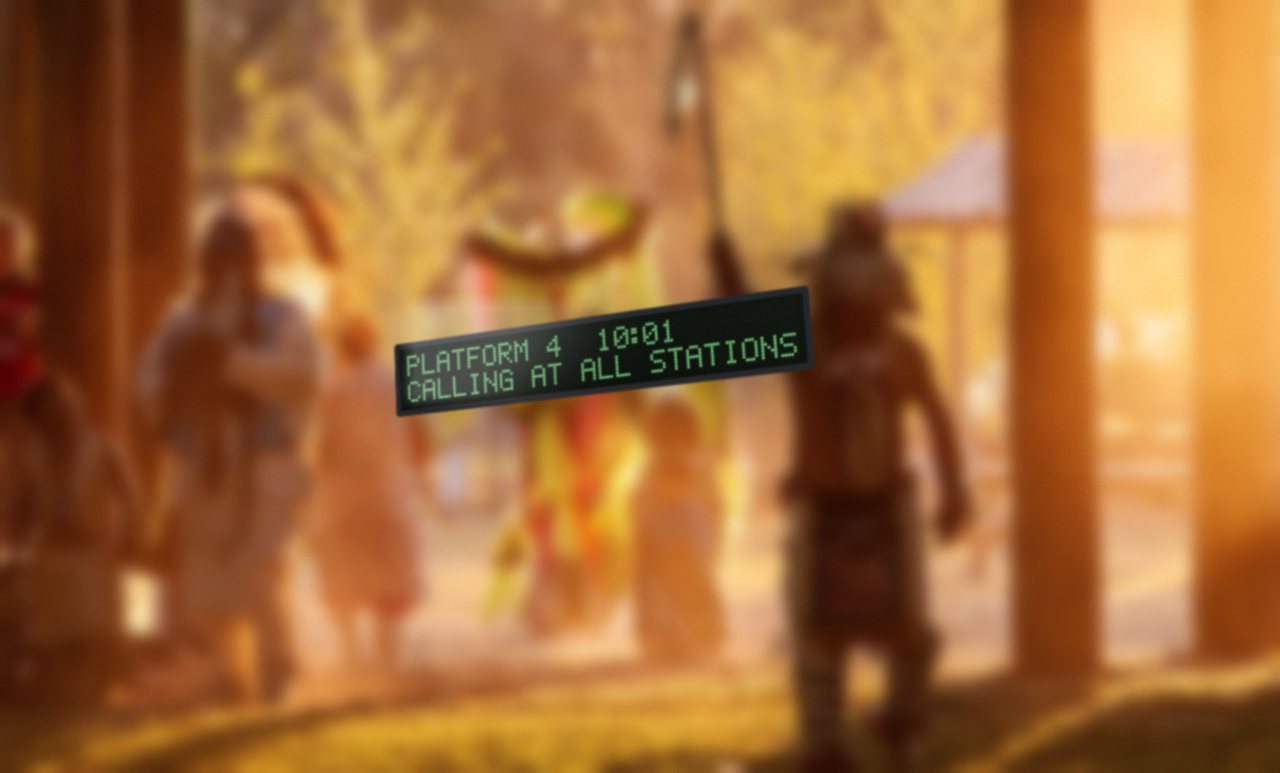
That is 10:01
